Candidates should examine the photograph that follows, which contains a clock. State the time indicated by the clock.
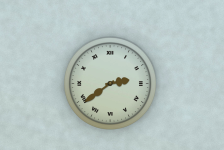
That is 2:39
